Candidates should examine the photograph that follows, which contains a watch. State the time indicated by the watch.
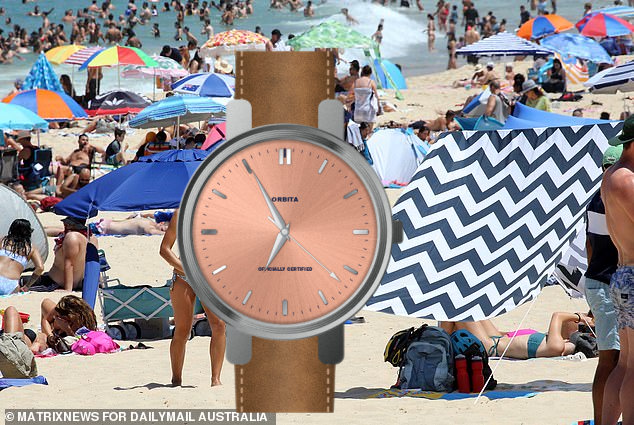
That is 6:55:22
